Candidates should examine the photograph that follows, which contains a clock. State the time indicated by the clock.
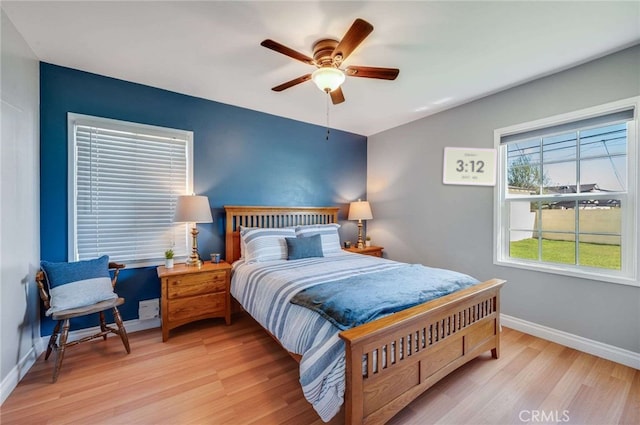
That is 3:12
